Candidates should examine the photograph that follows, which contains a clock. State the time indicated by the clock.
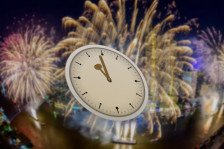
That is 10:59
